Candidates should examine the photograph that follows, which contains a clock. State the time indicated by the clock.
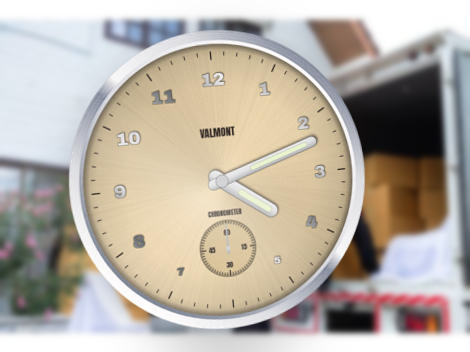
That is 4:12
